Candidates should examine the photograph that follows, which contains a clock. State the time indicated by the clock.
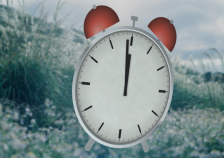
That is 11:59
